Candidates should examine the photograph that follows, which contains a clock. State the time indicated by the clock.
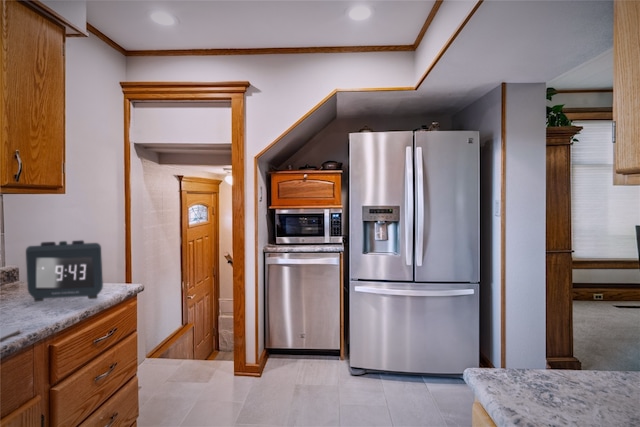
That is 9:43
